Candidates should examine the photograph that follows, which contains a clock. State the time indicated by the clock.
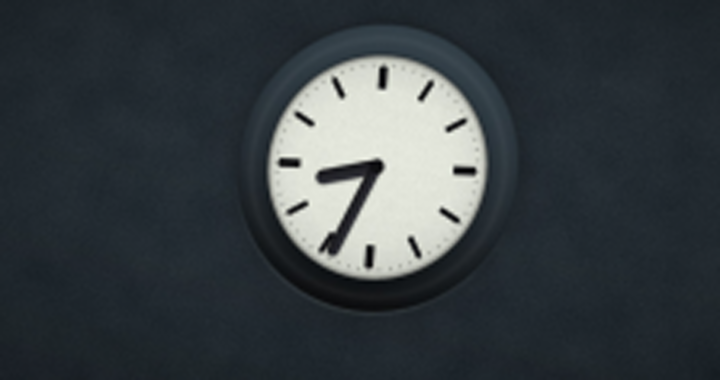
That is 8:34
